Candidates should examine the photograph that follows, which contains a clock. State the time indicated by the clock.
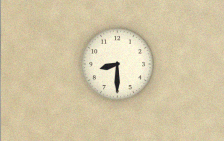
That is 8:30
